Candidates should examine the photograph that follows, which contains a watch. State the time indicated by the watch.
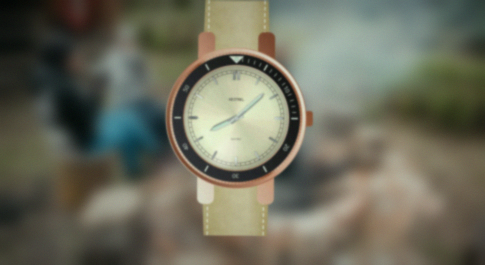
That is 8:08
